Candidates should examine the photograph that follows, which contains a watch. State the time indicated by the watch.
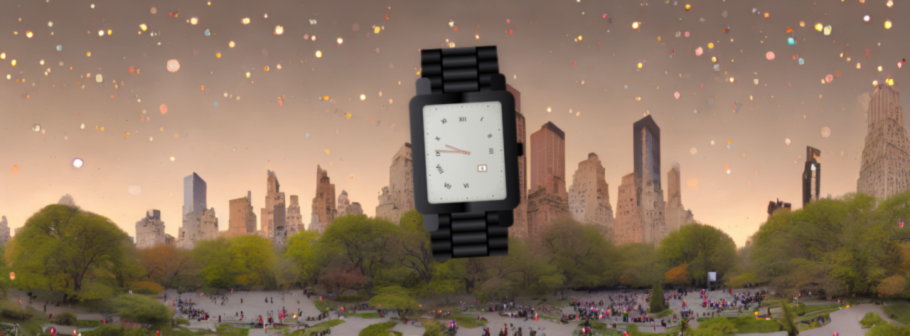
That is 9:46
